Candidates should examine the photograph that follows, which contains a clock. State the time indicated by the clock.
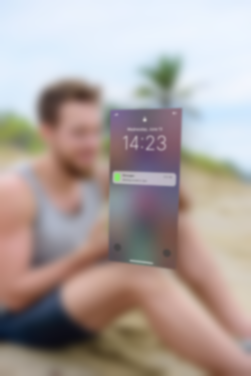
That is 14:23
